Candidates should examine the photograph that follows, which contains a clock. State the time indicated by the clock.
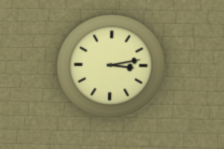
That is 3:13
